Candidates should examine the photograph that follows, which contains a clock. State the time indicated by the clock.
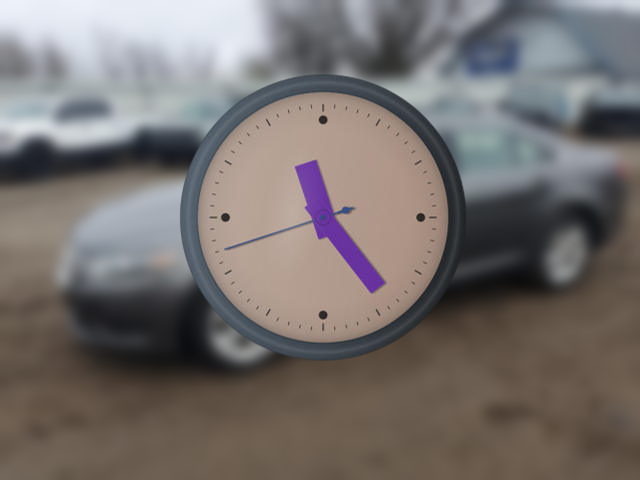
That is 11:23:42
